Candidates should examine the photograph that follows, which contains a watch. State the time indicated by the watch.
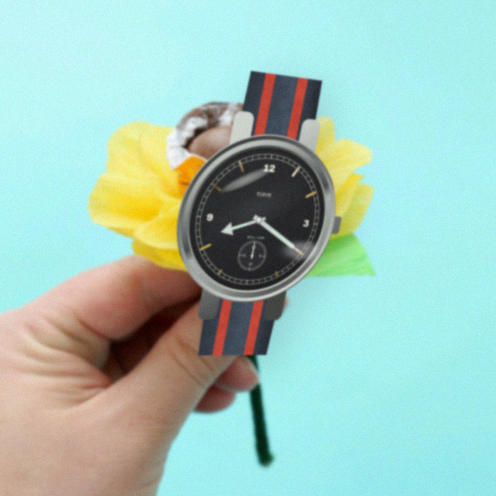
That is 8:20
